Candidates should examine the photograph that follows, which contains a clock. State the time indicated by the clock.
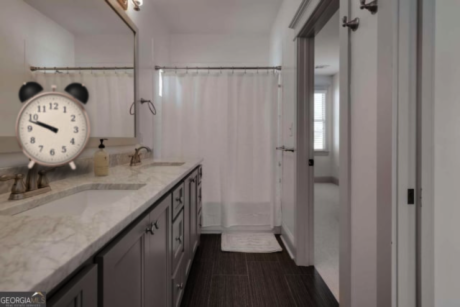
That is 9:48
